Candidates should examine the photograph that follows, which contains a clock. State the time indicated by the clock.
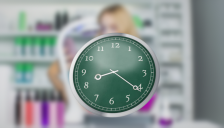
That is 8:21
